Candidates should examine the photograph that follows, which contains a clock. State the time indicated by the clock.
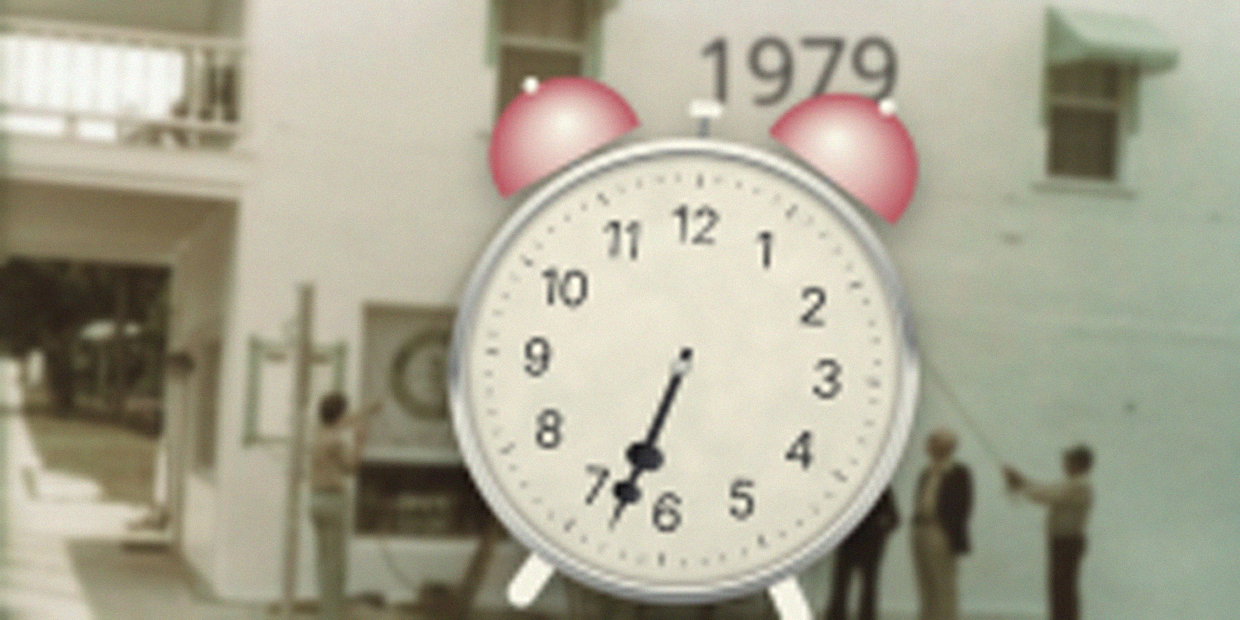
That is 6:33
